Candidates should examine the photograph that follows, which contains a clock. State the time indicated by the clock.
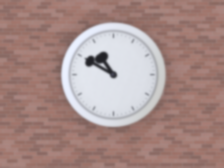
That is 10:50
